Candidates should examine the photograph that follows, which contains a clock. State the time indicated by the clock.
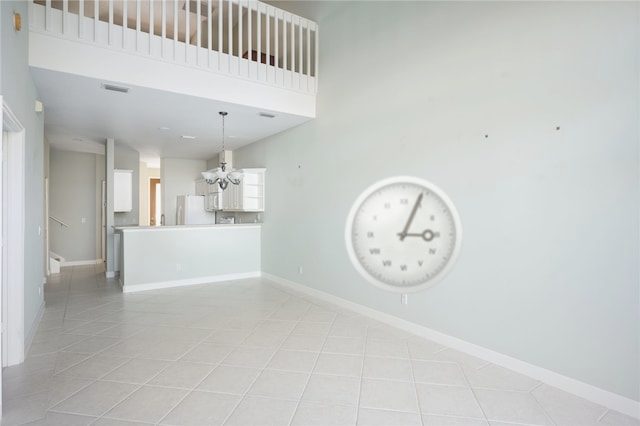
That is 3:04
